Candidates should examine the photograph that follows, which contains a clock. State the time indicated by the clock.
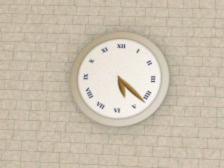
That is 5:22
